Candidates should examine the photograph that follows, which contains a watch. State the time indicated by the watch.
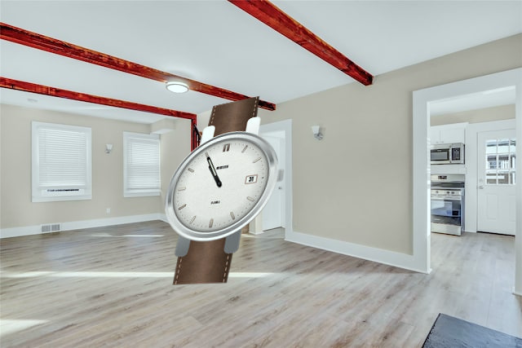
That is 10:55
